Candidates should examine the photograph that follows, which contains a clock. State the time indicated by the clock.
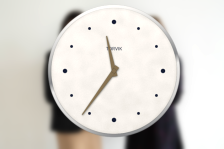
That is 11:36
